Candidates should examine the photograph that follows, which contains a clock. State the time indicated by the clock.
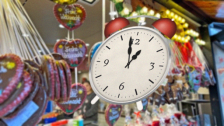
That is 12:58
